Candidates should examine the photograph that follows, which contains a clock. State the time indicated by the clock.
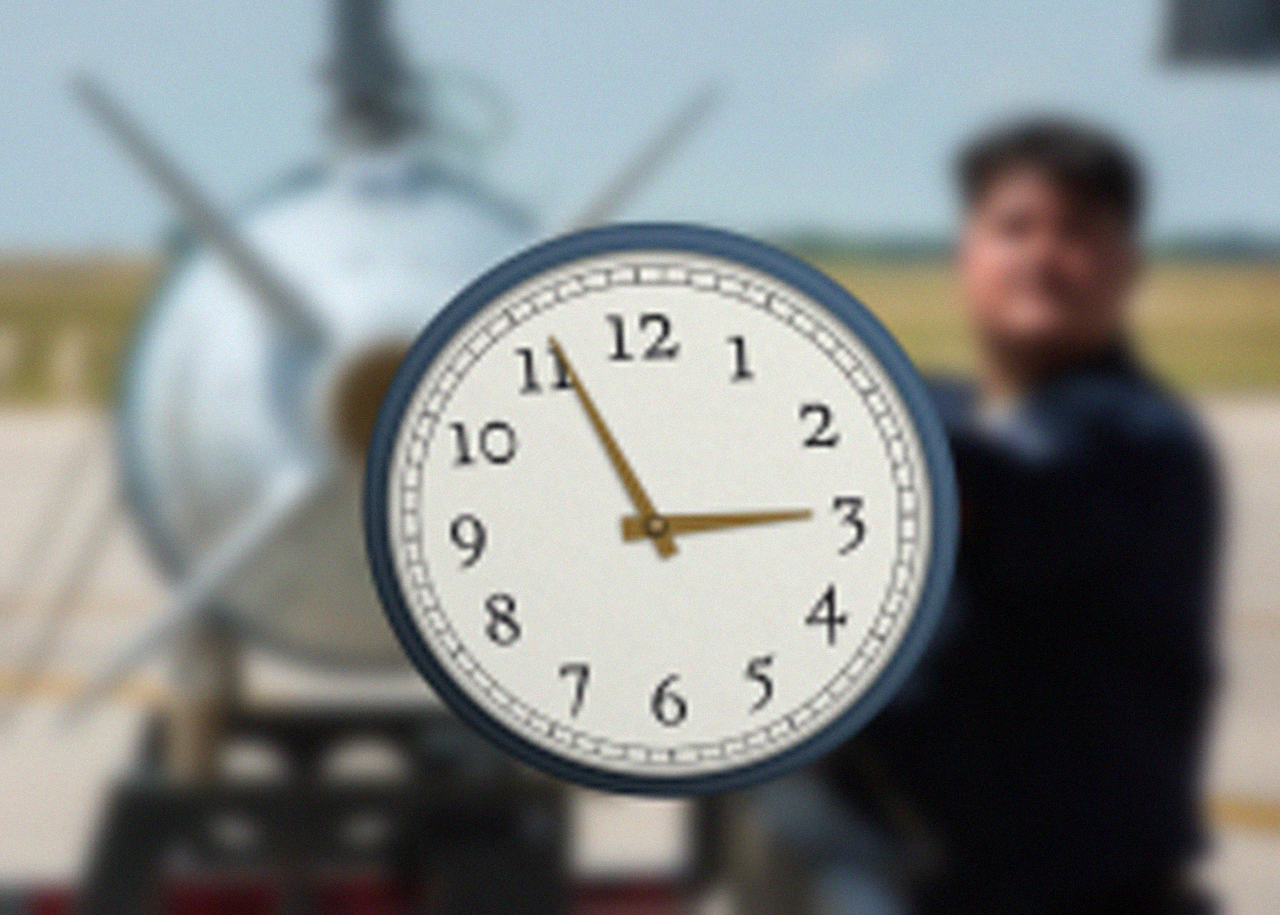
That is 2:56
